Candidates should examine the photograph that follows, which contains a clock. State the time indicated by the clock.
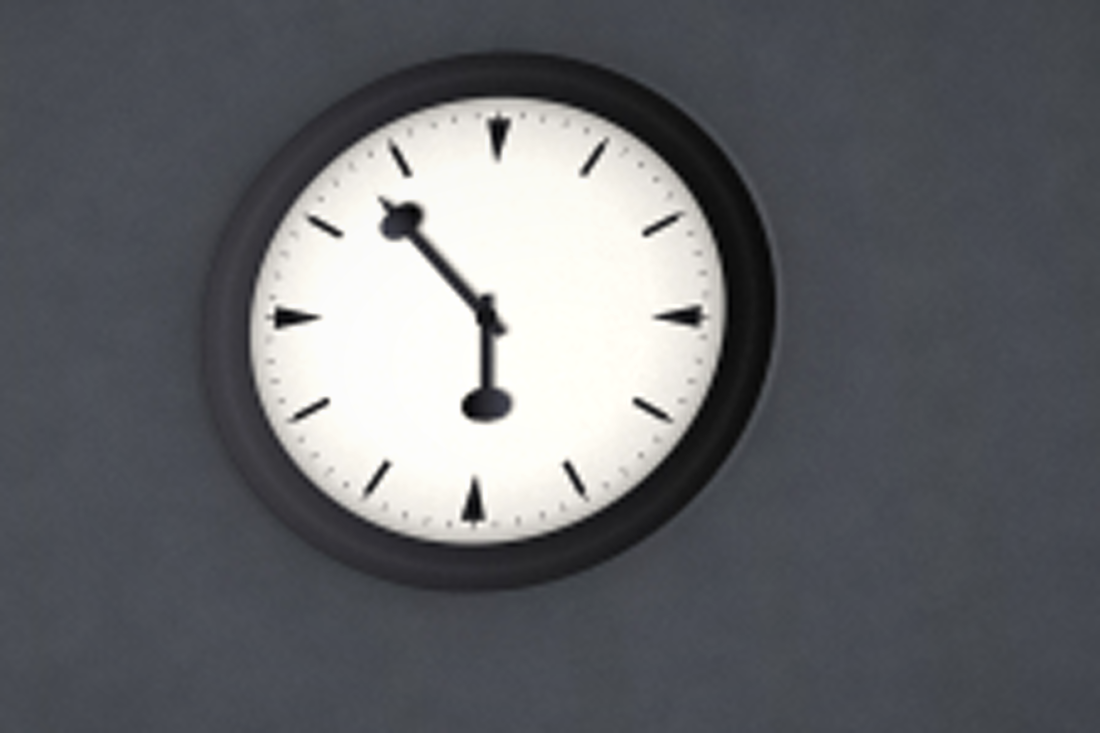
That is 5:53
